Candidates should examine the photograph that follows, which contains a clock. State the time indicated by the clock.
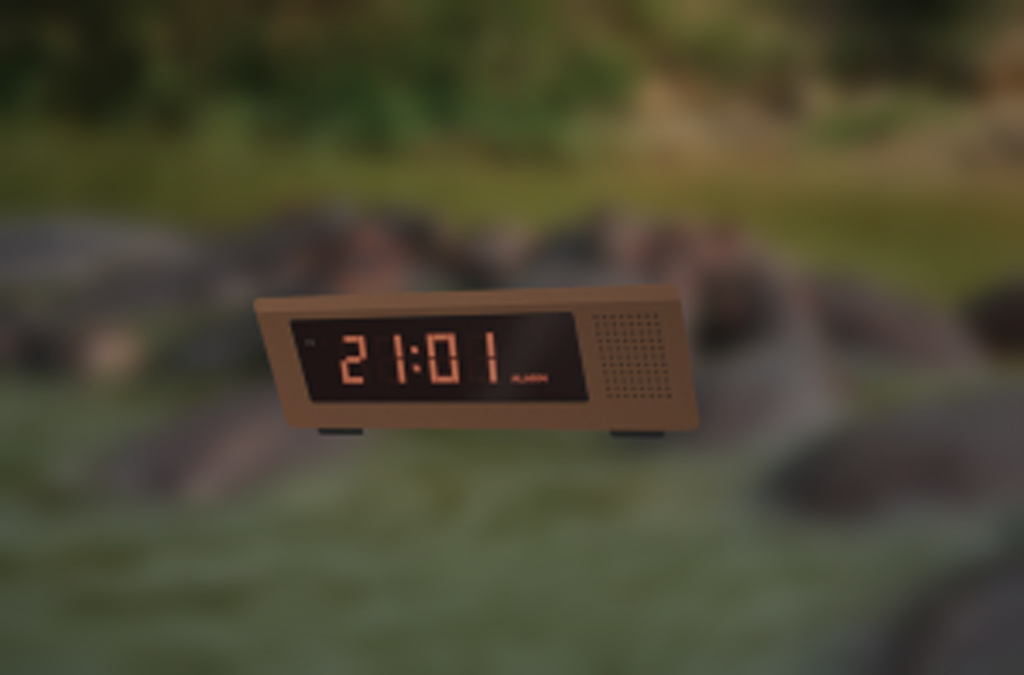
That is 21:01
